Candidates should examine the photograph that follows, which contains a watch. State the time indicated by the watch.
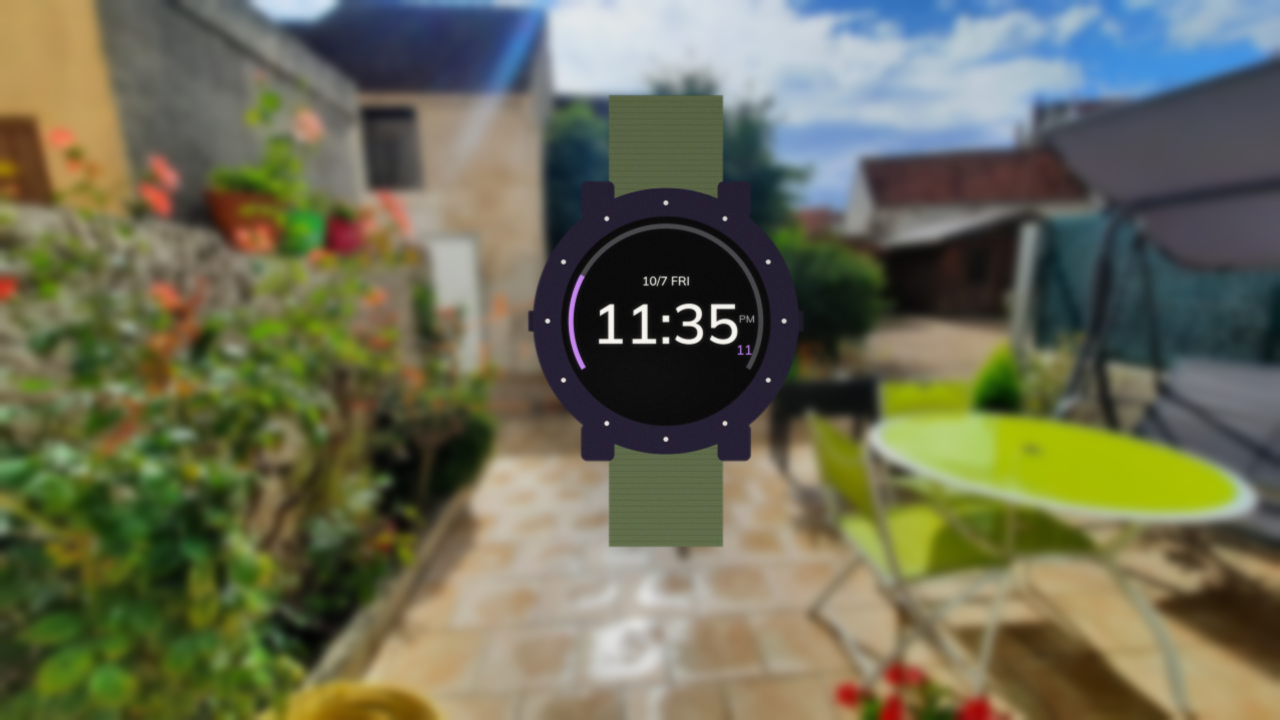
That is 11:35:11
